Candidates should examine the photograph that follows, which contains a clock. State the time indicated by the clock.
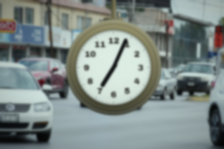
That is 7:04
